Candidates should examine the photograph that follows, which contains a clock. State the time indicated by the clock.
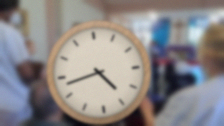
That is 4:43
